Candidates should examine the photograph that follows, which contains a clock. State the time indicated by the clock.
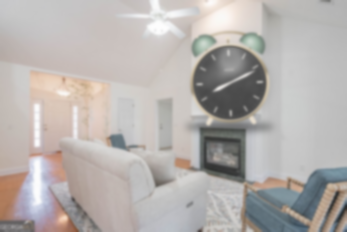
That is 8:11
